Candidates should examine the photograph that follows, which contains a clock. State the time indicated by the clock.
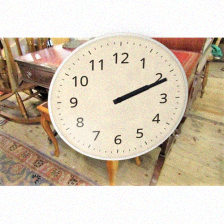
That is 2:11
